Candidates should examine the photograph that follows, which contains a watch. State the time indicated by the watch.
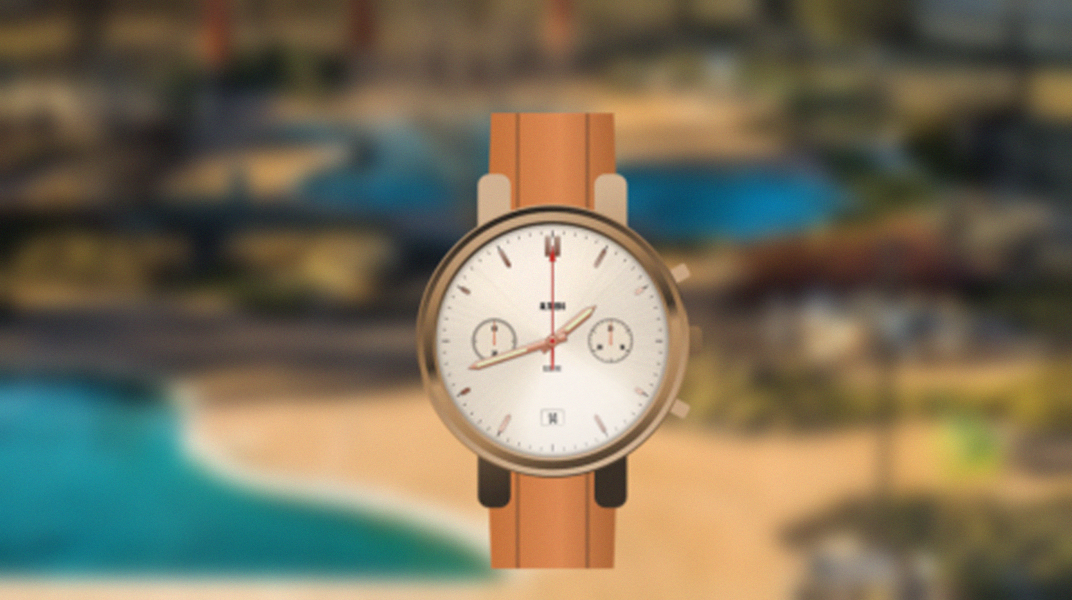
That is 1:42
